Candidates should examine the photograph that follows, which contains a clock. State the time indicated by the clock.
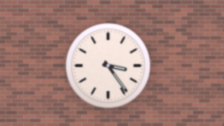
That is 3:24
